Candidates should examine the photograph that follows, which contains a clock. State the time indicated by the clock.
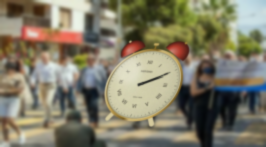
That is 2:10
